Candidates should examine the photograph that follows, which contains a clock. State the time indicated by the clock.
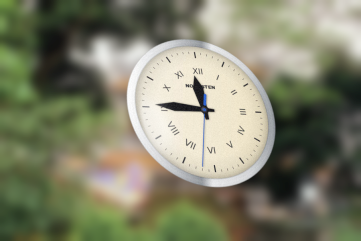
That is 11:45:32
